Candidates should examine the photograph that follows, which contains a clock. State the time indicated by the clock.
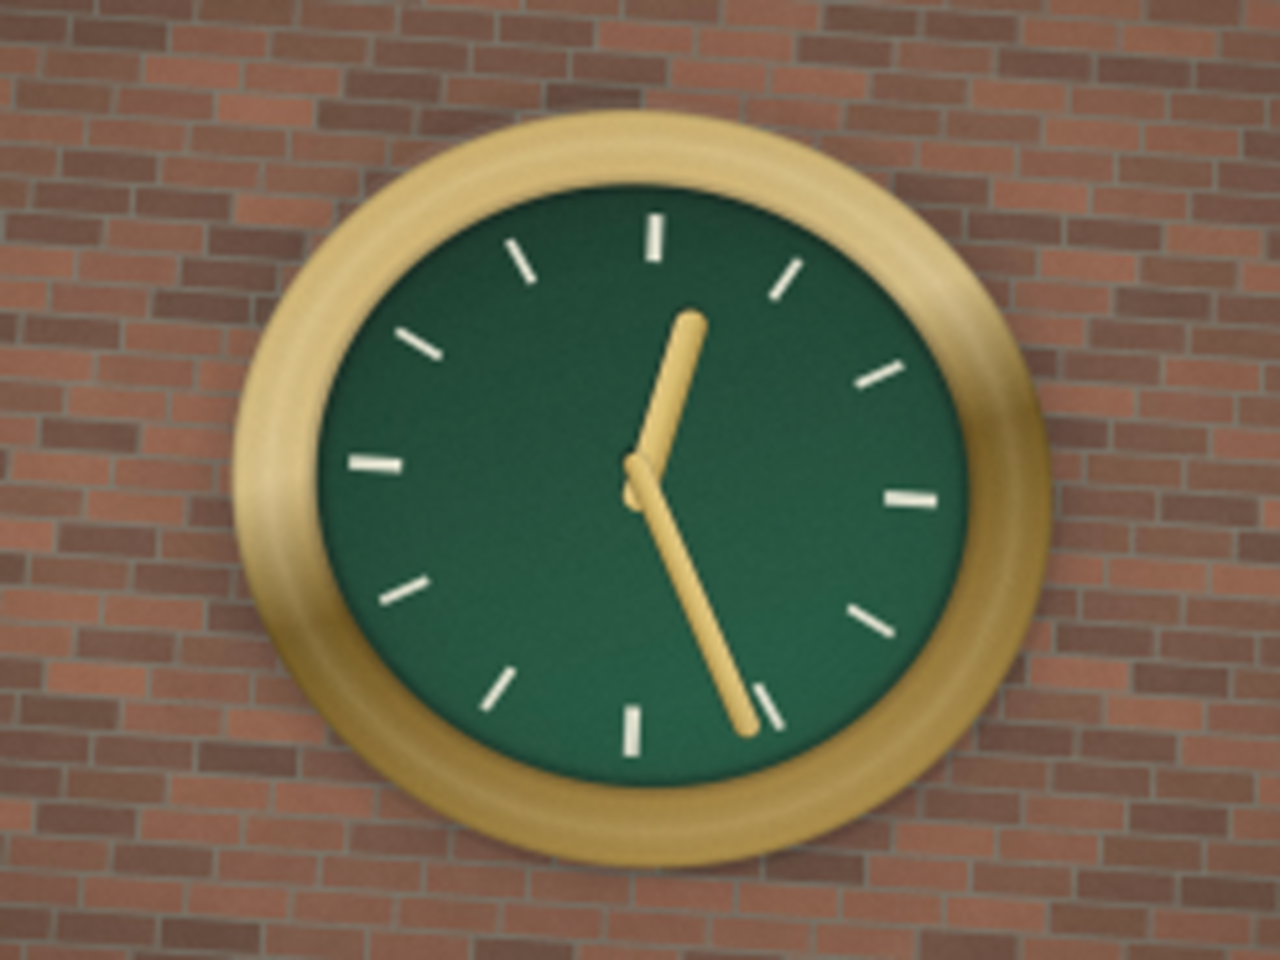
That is 12:26
